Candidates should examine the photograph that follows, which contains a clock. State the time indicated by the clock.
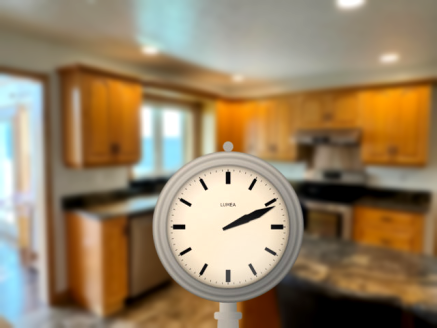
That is 2:11
